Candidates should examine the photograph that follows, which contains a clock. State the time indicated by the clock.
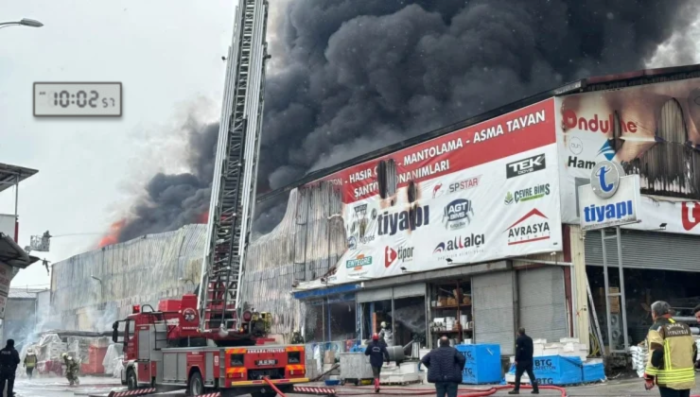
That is 10:02
